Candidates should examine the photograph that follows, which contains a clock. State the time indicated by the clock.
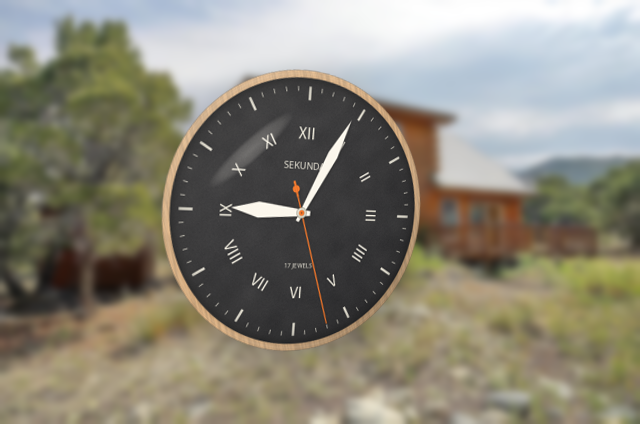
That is 9:04:27
